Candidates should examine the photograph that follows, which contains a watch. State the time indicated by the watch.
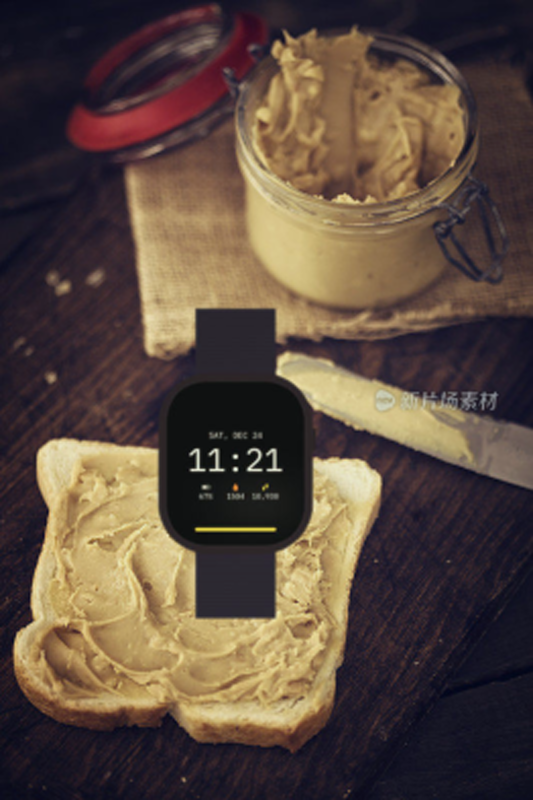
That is 11:21
